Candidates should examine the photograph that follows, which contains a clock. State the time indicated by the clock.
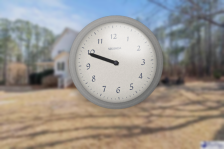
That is 9:49
